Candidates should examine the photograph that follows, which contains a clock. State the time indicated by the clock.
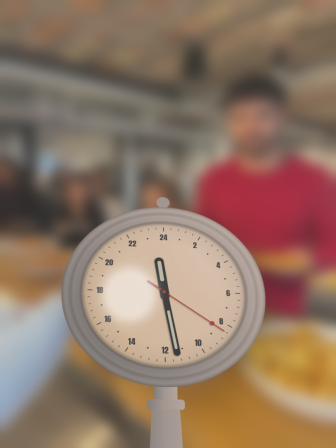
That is 23:28:21
